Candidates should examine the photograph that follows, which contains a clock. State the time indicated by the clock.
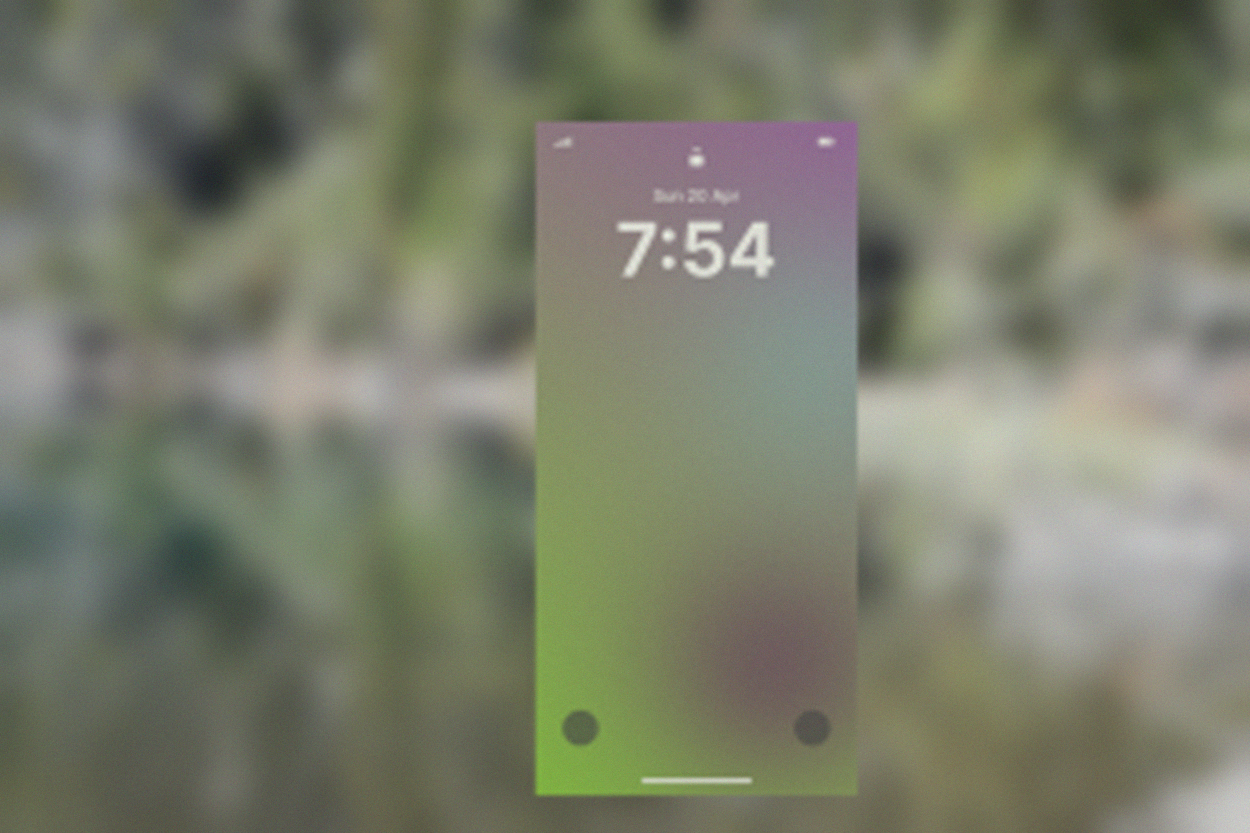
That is 7:54
